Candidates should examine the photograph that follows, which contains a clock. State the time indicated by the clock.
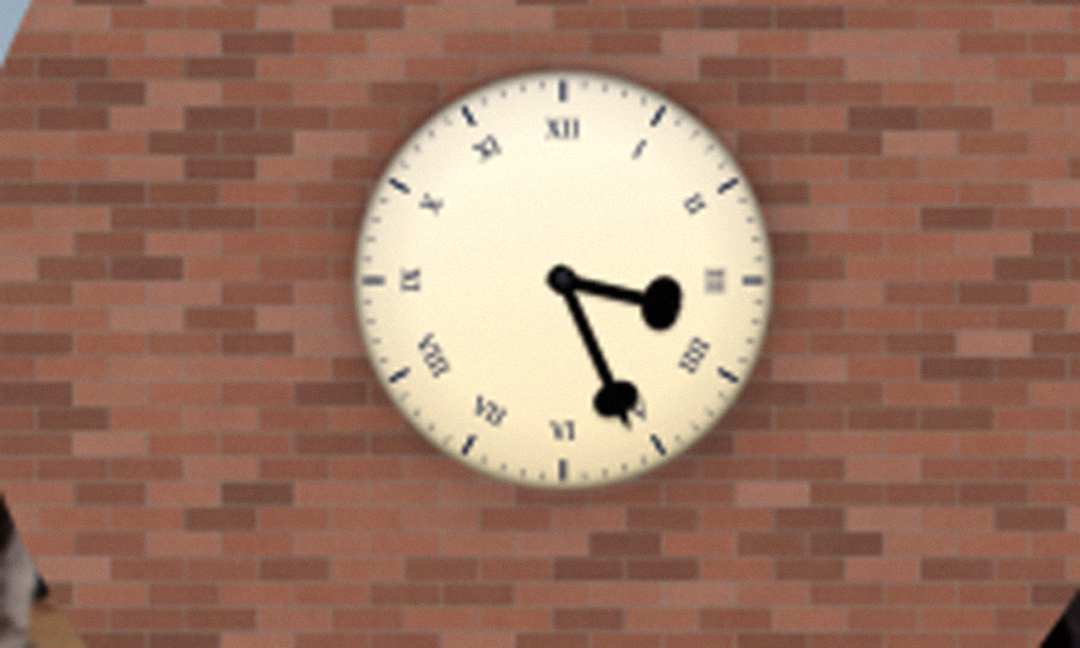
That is 3:26
